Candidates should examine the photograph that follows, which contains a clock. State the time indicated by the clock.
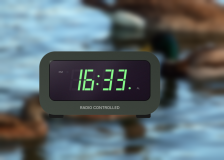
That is 16:33
